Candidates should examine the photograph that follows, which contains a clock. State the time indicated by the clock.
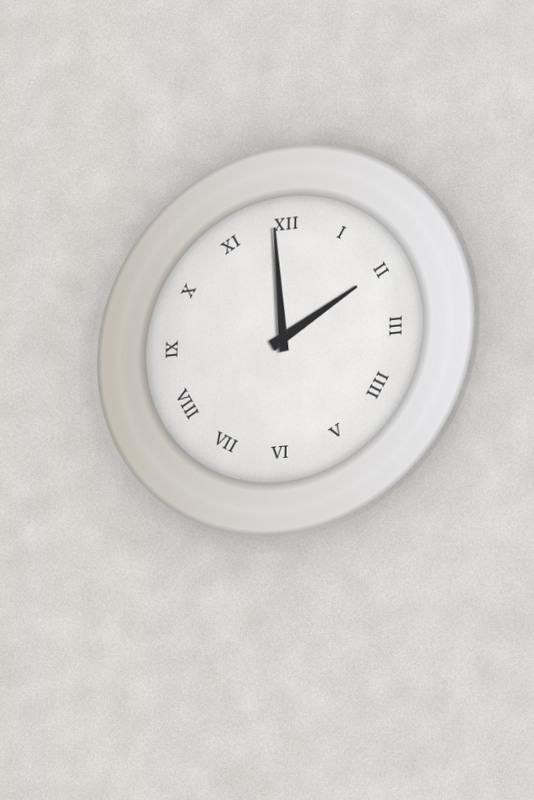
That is 1:59
